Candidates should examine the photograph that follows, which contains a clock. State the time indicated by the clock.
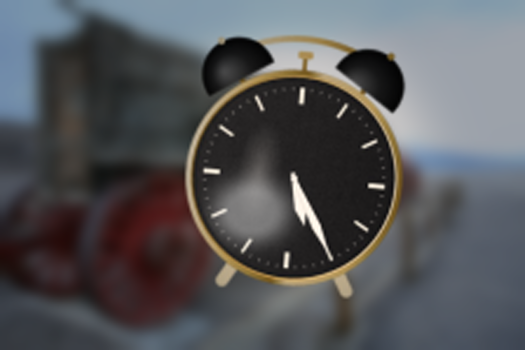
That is 5:25
